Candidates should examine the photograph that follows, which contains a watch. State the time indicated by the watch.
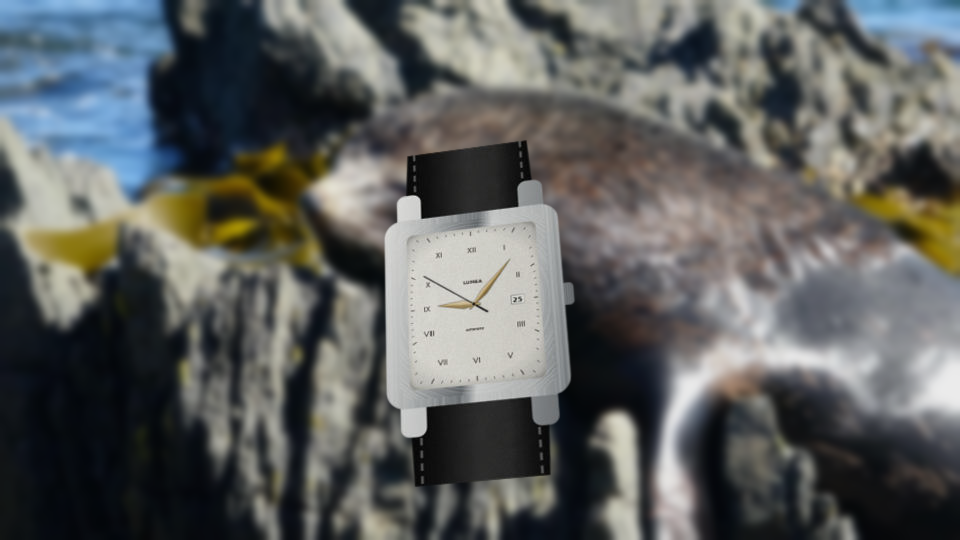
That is 9:06:51
